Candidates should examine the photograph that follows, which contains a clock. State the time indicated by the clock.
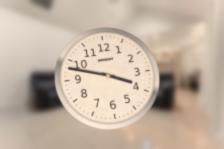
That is 3:48
